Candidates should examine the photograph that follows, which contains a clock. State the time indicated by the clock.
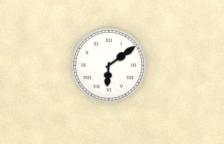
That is 6:09
